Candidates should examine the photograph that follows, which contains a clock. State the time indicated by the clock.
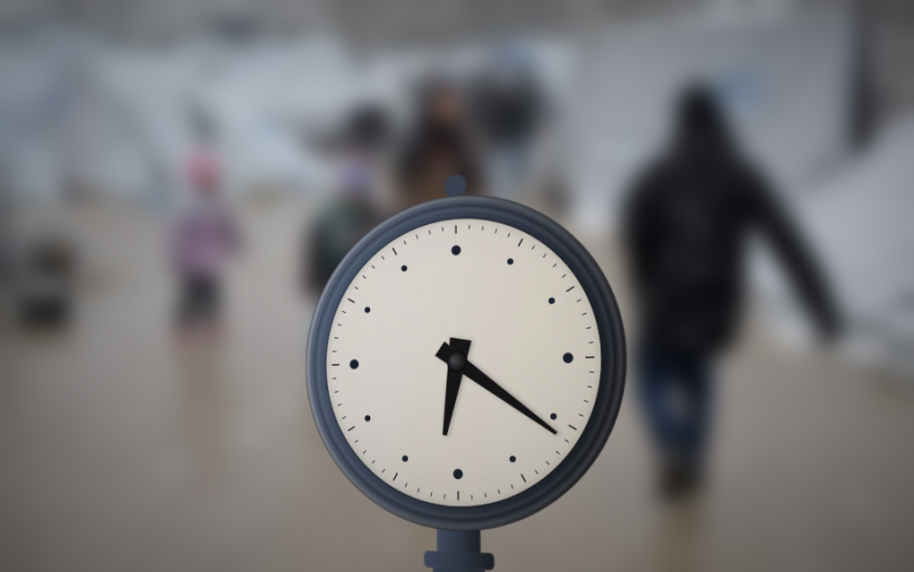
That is 6:21
